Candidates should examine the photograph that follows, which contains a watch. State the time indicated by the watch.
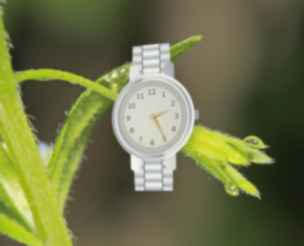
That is 2:25
